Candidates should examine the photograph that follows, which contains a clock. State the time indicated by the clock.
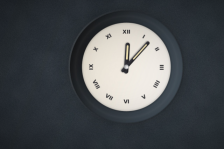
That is 12:07
